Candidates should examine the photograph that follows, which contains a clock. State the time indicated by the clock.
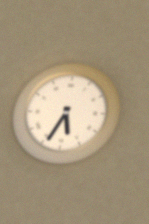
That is 5:34
